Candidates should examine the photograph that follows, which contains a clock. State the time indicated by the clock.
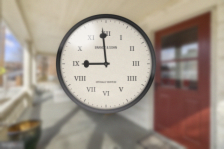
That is 8:59
